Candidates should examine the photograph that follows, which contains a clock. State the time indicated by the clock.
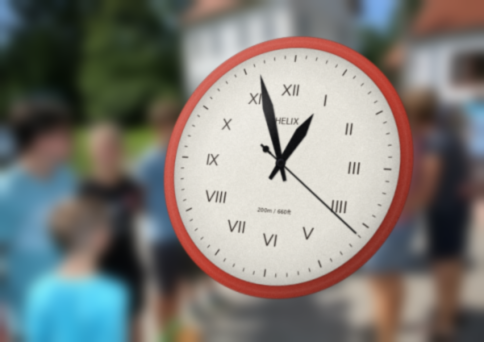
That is 12:56:21
